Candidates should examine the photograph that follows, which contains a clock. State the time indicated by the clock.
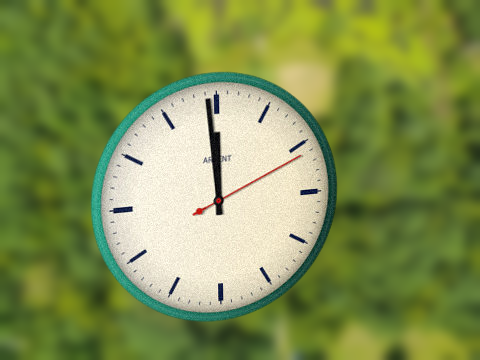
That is 11:59:11
